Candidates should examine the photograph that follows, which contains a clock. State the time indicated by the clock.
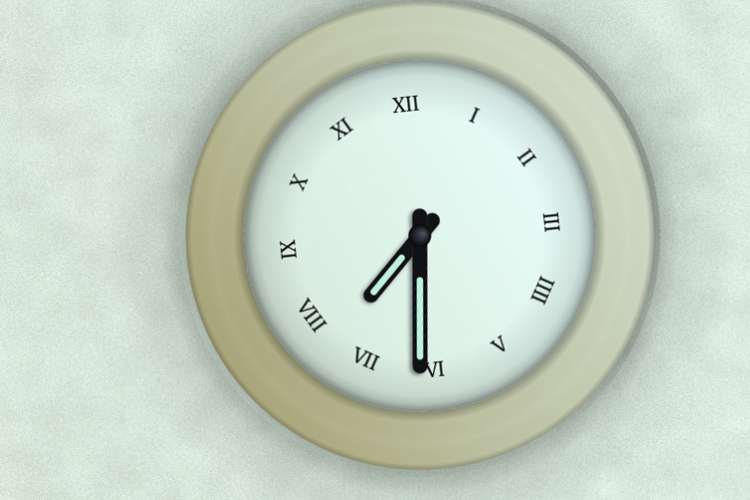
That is 7:31
